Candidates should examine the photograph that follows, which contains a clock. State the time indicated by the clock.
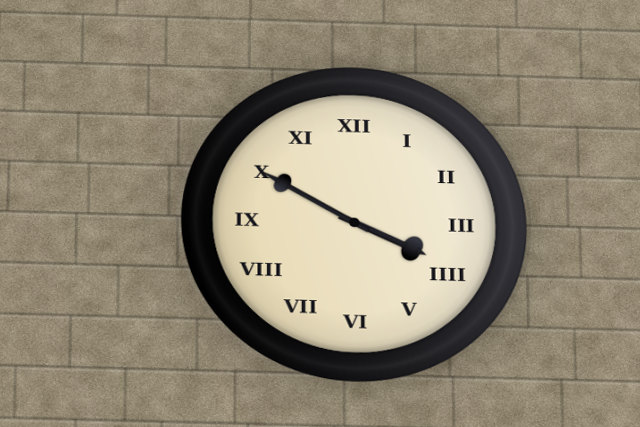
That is 3:50
